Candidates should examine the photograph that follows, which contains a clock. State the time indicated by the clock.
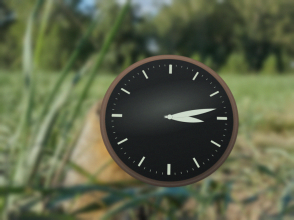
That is 3:13
